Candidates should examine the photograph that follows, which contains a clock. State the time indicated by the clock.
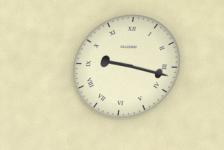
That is 9:17
